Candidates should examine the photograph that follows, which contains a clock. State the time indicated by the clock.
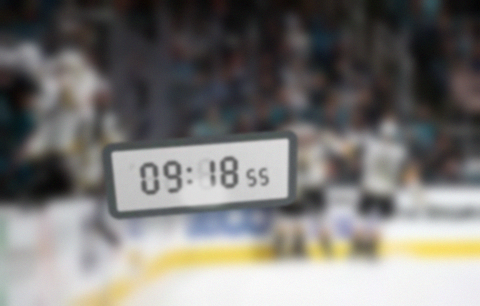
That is 9:18:55
